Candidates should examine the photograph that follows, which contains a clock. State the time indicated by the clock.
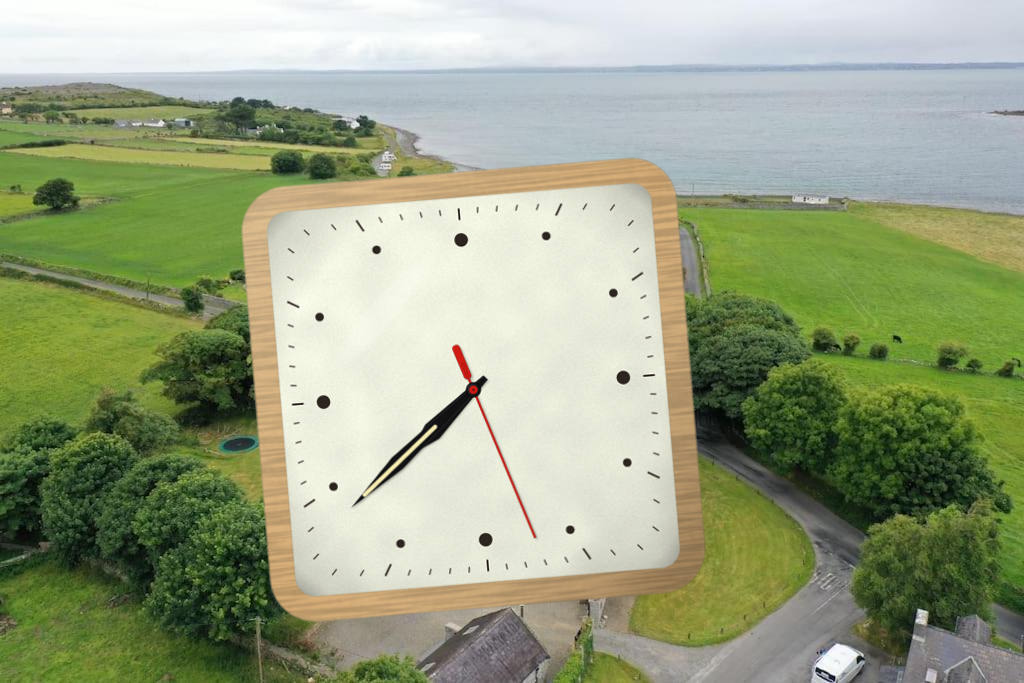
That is 7:38:27
